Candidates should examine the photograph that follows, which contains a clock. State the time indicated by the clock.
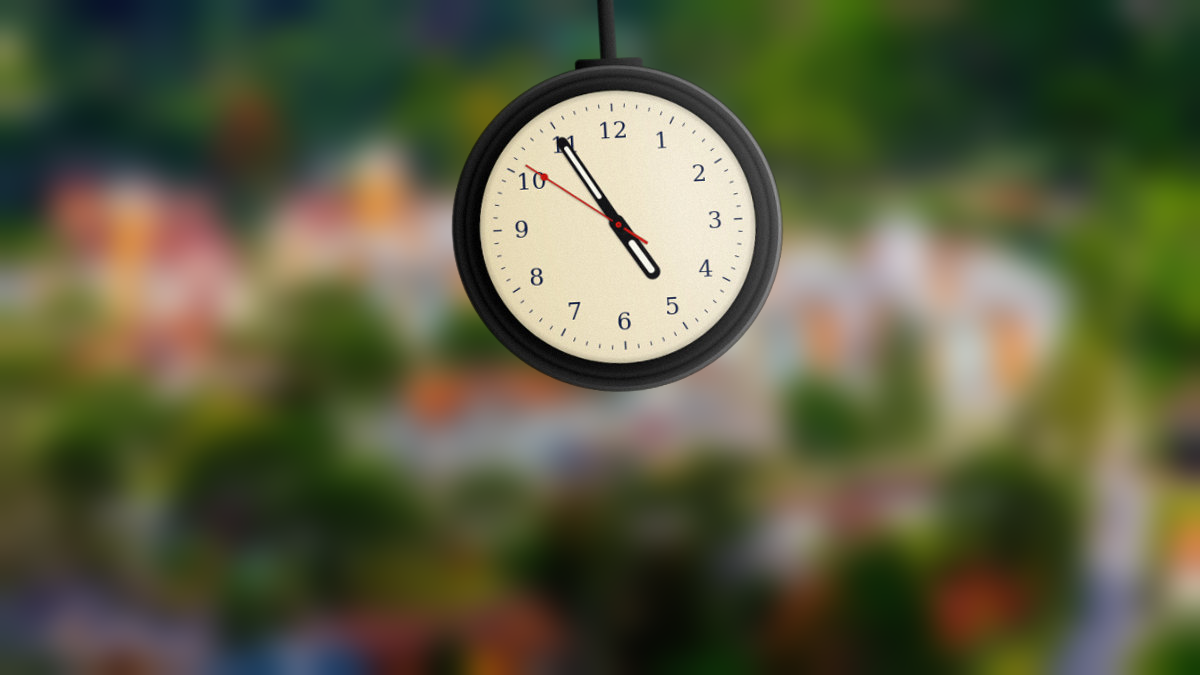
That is 4:54:51
